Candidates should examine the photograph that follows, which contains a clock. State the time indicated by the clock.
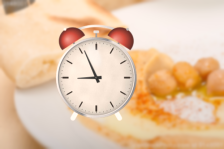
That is 8:56
